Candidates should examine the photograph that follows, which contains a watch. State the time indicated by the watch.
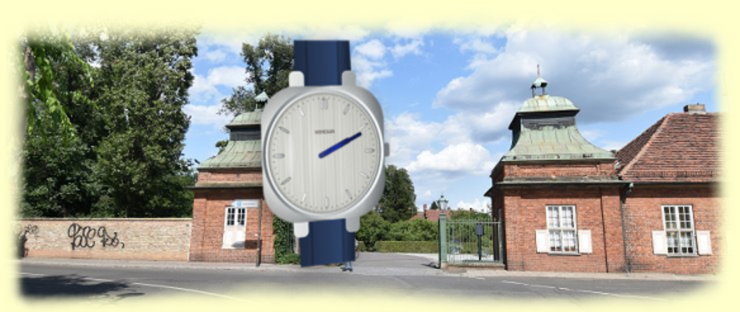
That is 2:11
